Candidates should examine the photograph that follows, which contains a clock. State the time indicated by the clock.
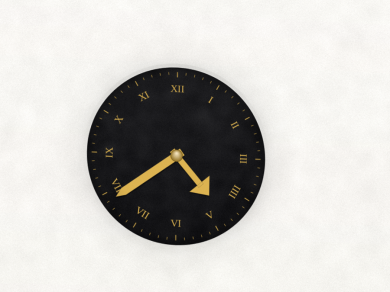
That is 4:39
